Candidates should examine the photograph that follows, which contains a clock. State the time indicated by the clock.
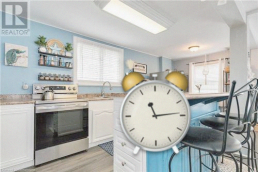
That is 11:14
